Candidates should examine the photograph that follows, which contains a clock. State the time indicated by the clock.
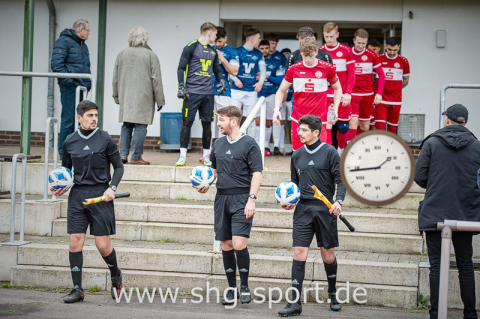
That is 1:44
